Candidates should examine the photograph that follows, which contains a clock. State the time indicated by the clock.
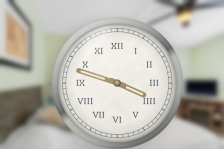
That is 3:48
